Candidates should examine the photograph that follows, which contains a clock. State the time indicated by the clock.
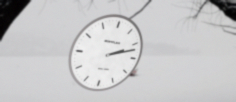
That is 2:12
